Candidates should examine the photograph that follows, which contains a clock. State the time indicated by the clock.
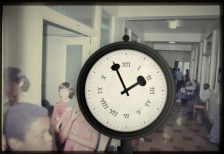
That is 1:56
